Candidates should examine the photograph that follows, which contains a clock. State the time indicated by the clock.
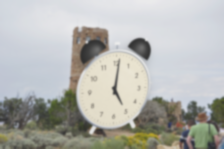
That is 5:01
